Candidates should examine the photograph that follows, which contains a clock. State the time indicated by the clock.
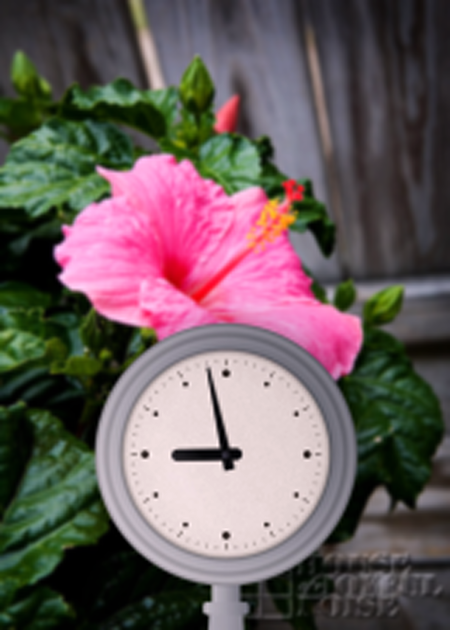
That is 8:58
